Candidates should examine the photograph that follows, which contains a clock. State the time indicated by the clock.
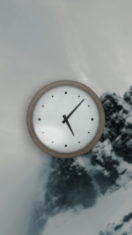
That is 5:07
